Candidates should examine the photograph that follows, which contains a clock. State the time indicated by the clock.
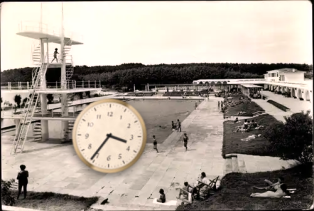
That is 3:36
